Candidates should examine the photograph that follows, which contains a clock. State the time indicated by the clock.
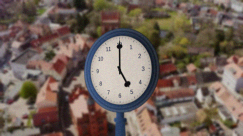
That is 5:00
